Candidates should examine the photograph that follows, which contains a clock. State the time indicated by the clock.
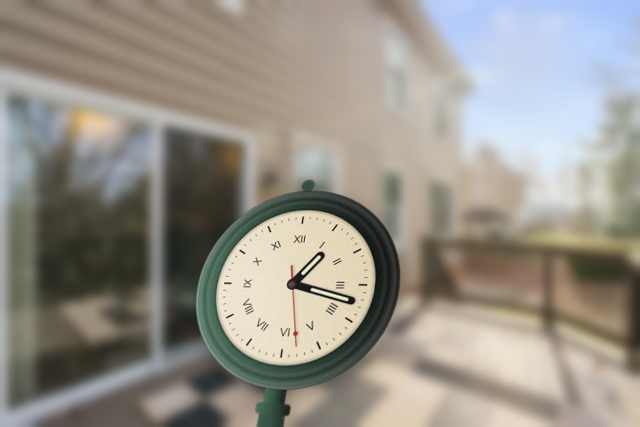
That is 1:17:28
